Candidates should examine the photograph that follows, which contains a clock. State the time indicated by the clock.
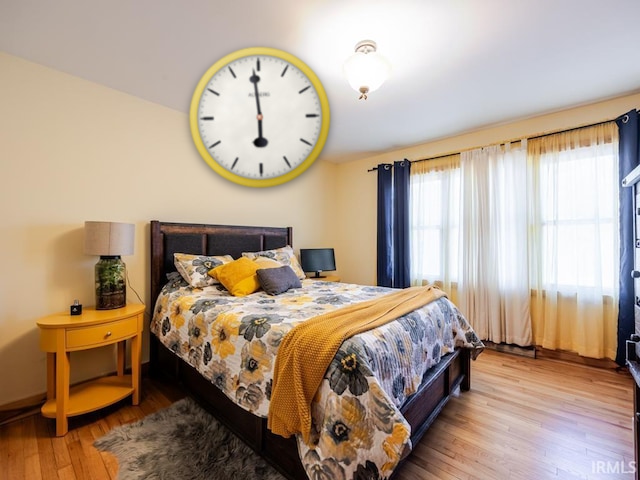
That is 5:59
